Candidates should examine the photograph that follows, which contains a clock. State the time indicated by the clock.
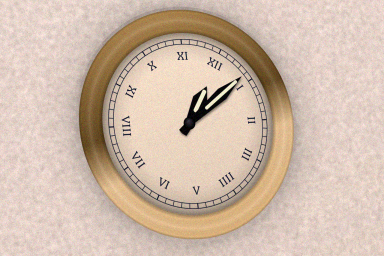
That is 12:04
